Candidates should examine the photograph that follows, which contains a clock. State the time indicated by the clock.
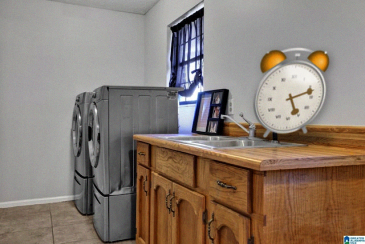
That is 5:12
